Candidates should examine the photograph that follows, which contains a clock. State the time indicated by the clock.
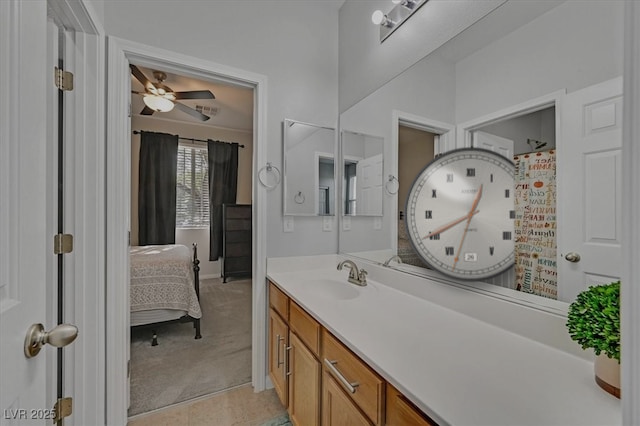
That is 12:40:33
